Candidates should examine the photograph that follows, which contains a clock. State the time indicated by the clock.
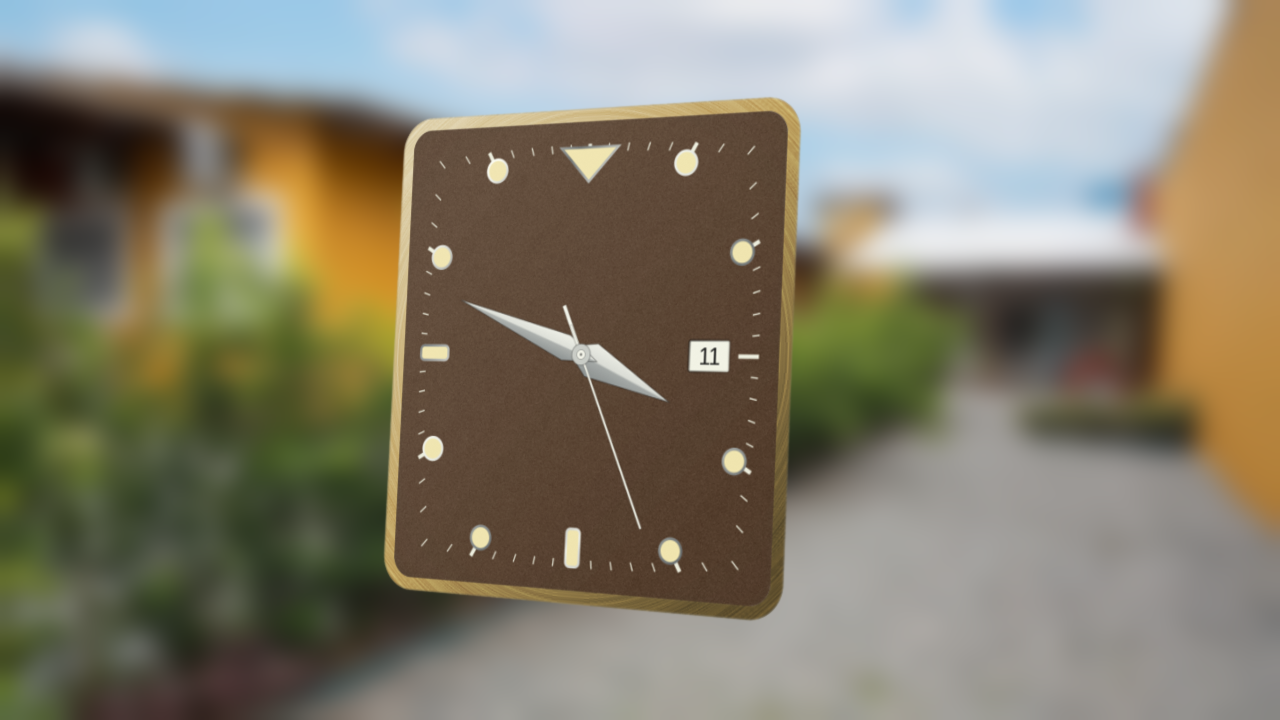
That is 3:48:26
